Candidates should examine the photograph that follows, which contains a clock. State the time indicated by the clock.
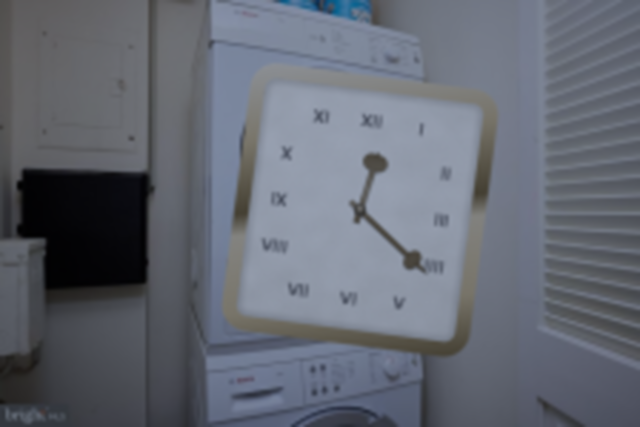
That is 12:21
